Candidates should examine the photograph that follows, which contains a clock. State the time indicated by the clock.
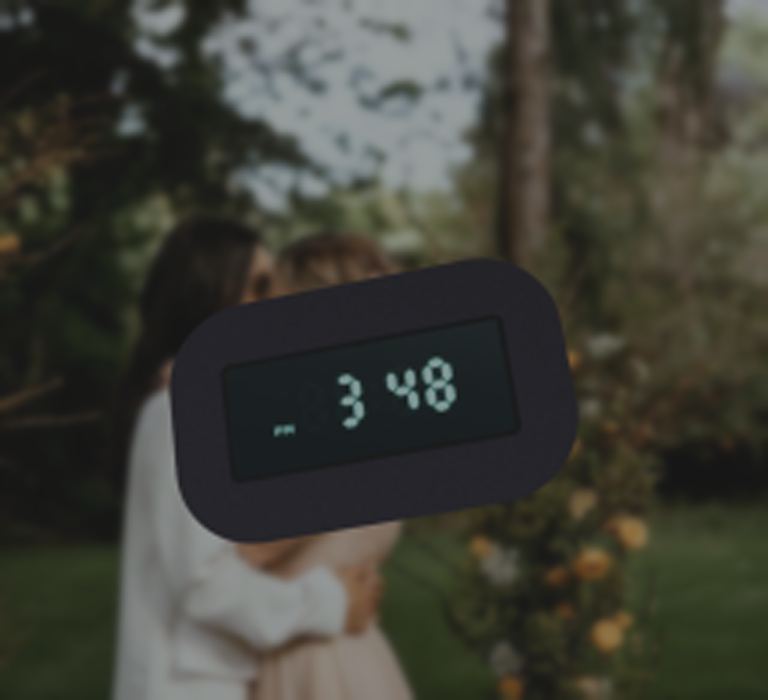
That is 3:48
